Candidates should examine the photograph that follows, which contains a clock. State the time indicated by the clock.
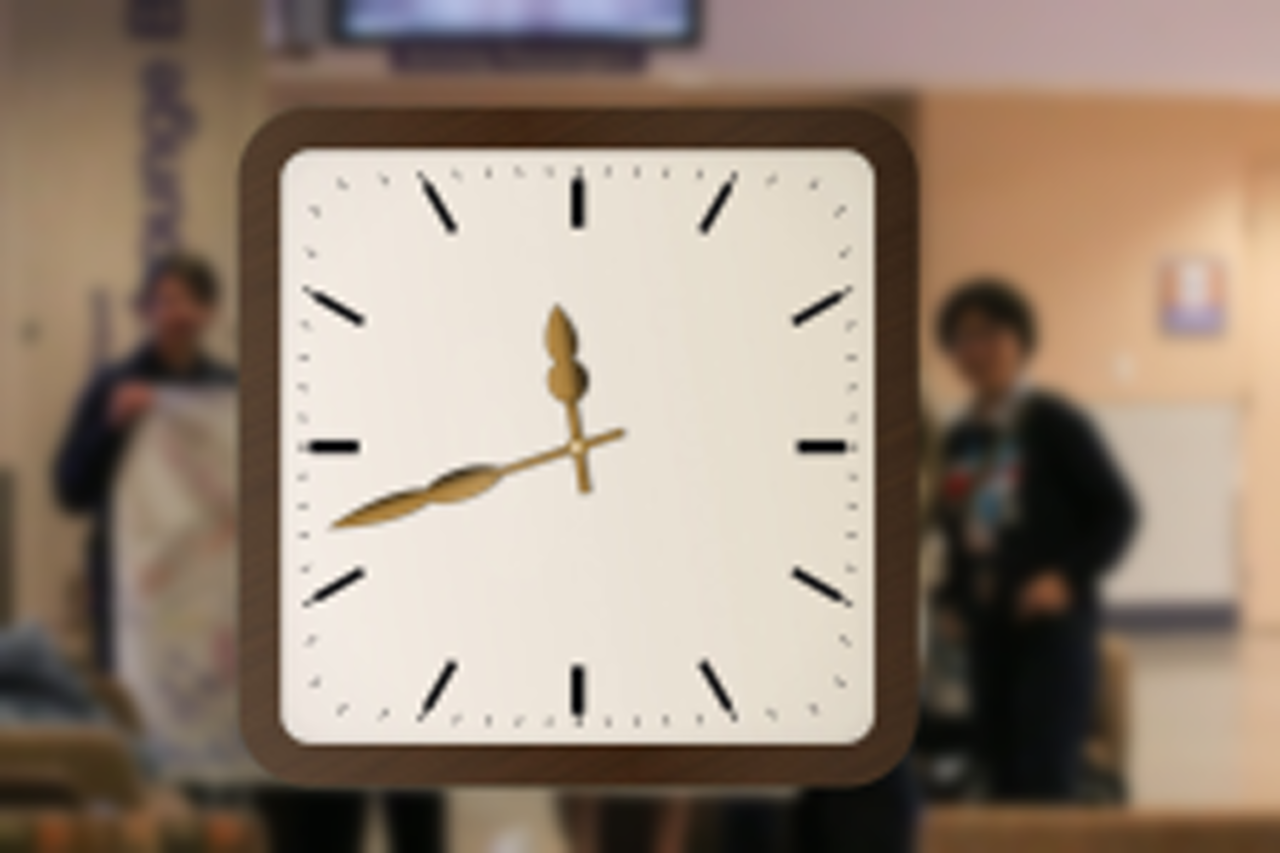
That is 11:42
